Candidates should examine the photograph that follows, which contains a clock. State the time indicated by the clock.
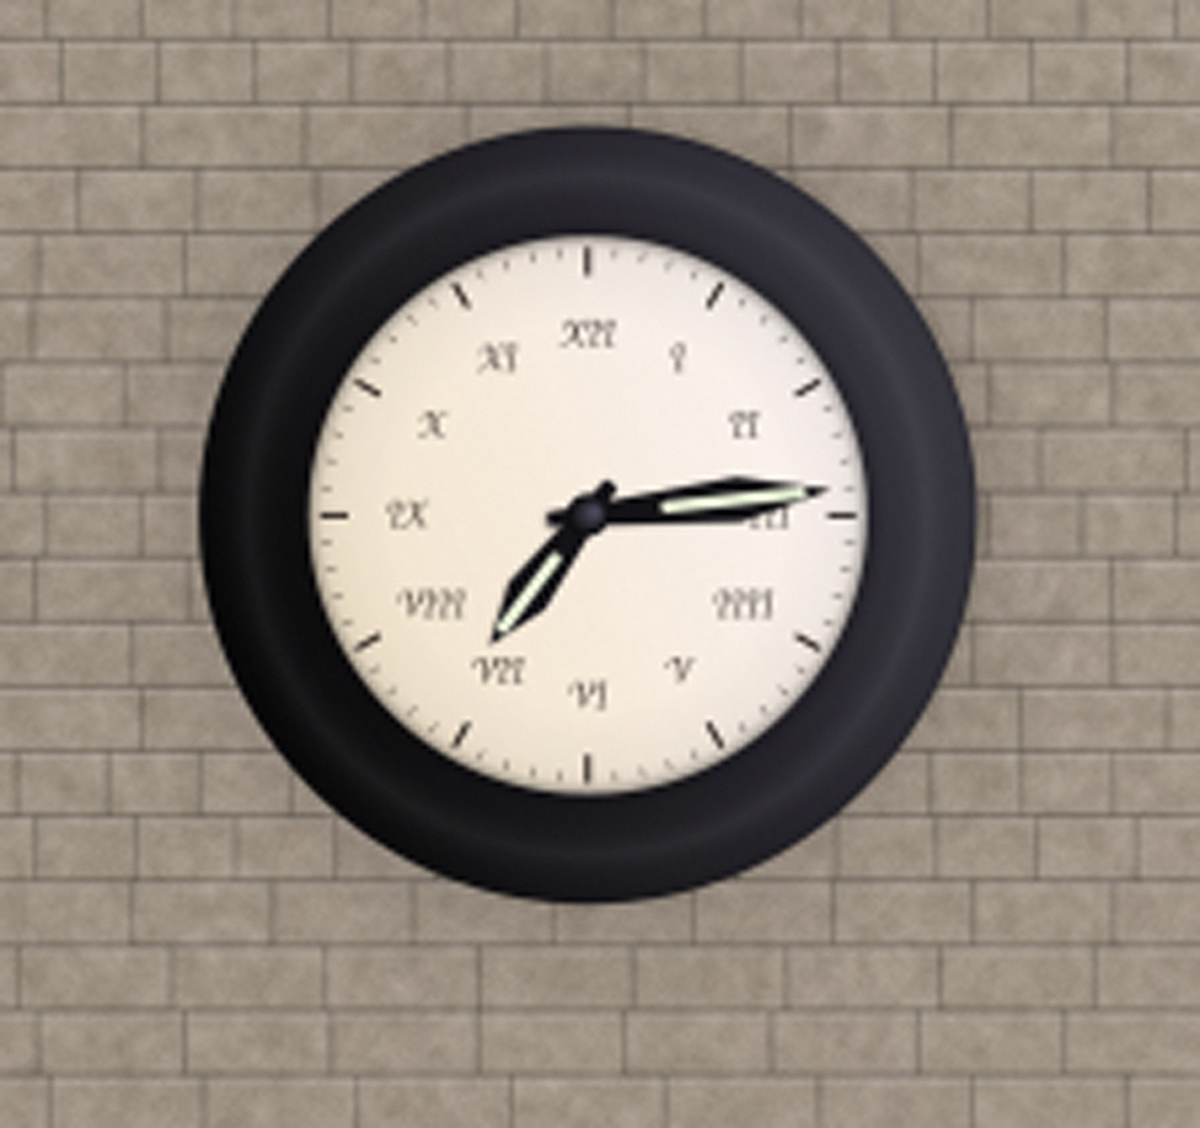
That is 7:14
